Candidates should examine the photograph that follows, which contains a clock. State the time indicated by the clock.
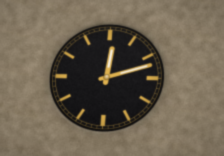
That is 12:12
